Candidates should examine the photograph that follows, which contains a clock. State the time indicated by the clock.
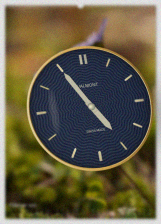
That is 4:55
